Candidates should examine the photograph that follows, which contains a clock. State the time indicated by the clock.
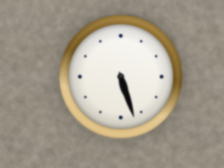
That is 5:27
